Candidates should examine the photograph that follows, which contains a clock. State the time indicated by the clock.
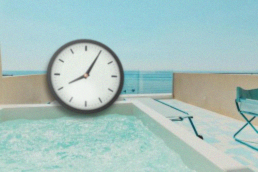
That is 8:05
